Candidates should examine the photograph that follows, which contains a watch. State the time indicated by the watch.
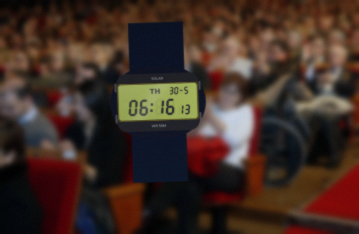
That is 6:16:13
